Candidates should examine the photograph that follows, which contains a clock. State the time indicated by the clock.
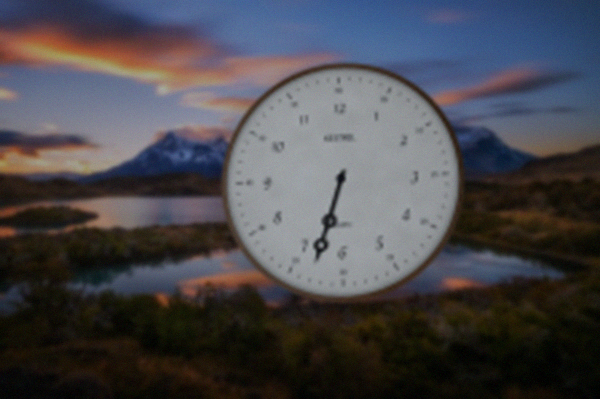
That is 6:33
